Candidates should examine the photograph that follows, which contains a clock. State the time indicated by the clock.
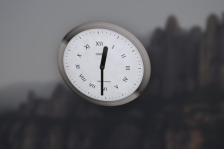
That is 12:31
